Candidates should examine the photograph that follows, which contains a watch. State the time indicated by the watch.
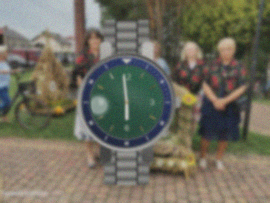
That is 5:59
